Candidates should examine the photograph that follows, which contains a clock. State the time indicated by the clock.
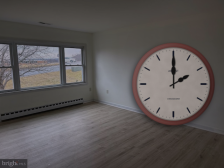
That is 2:00
